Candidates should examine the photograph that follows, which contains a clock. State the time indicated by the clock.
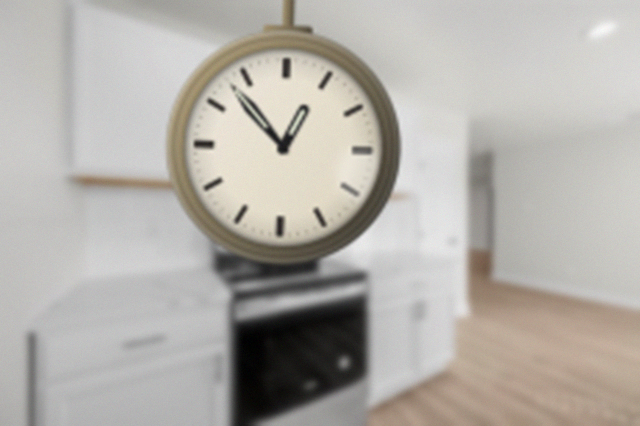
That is 12:53
